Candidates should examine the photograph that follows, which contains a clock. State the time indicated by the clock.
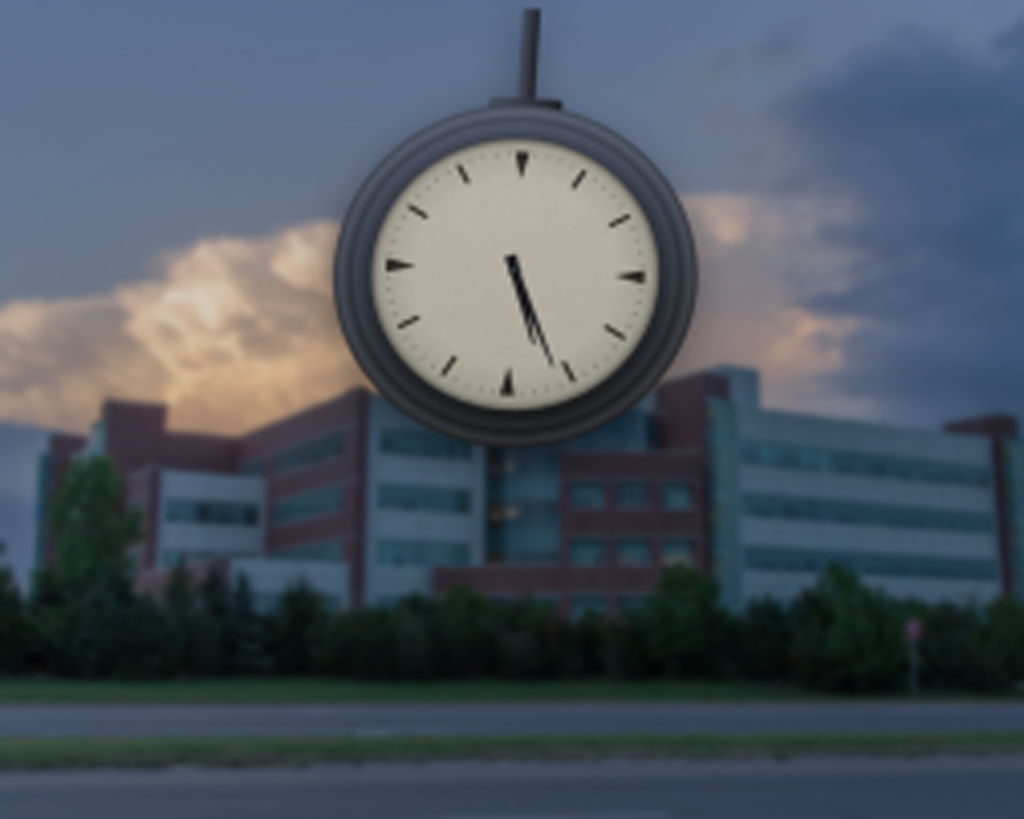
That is 5:26
